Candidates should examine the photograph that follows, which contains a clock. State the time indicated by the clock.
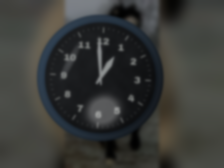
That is 12:59
